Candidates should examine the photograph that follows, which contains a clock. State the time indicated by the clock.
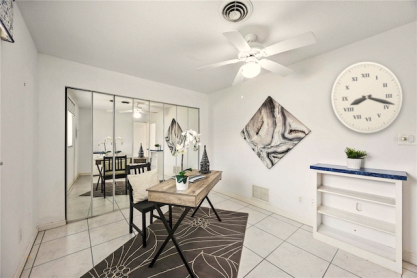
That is 8:18
